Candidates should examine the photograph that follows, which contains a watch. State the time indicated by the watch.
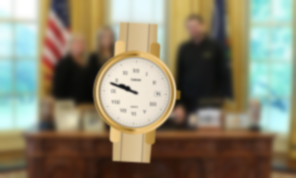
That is 9:48
